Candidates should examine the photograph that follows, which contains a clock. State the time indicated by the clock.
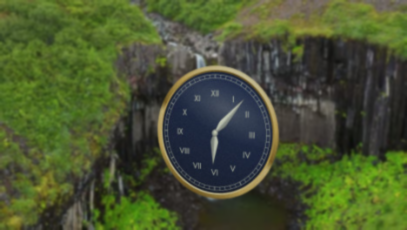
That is 6:07
